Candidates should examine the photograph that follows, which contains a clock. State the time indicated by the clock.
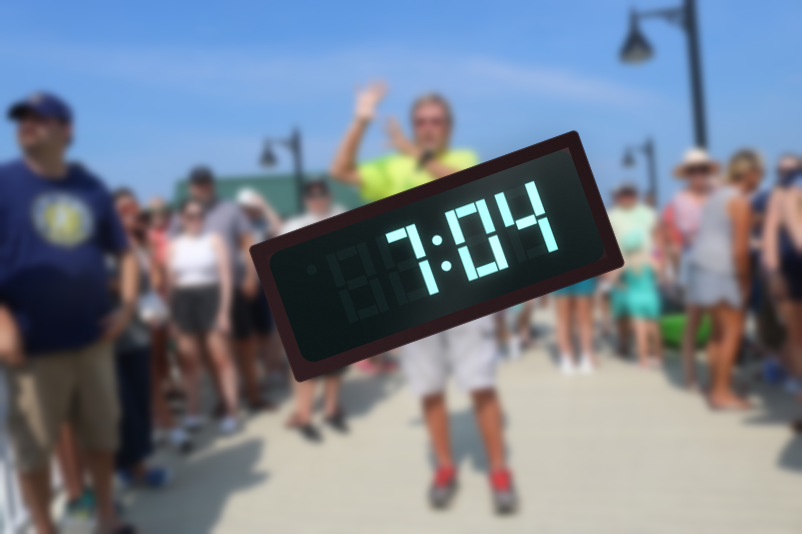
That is 7:04
